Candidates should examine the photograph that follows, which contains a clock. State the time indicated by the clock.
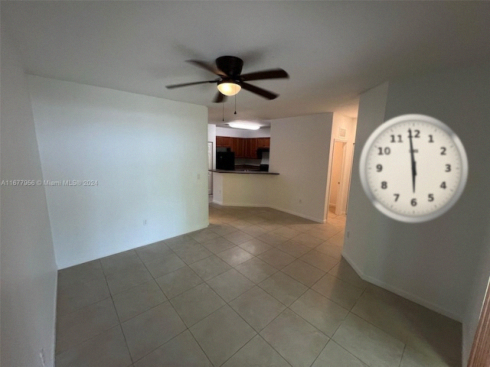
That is 5:59
